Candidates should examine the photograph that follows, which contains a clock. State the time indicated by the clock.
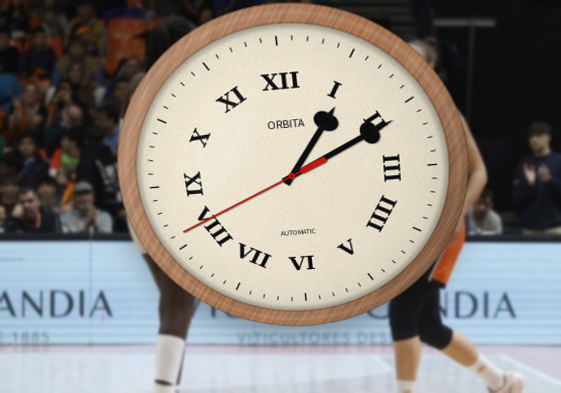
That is 1:10:41
